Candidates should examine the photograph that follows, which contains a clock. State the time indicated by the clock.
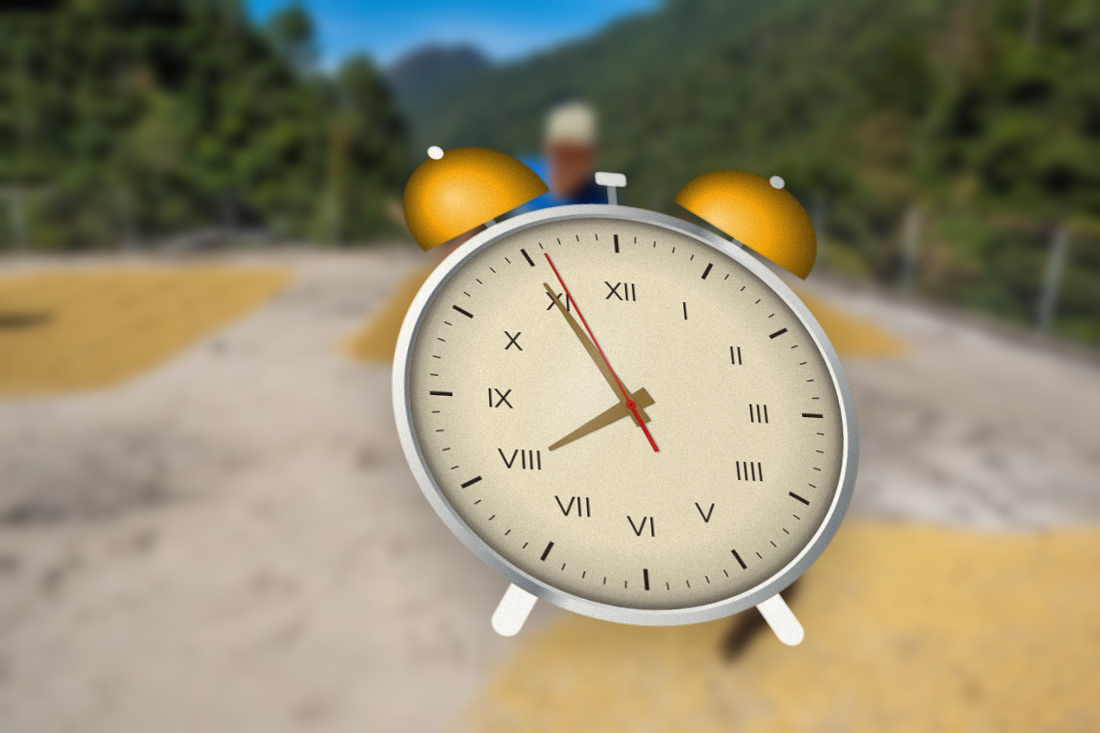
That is 7:54:56
